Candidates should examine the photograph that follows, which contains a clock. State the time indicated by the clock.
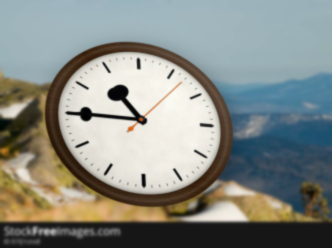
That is 10:45:07
